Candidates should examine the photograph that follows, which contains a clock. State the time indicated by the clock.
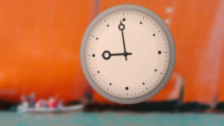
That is 8:59
